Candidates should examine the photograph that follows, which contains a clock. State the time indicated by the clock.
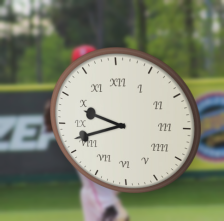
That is 9:42
